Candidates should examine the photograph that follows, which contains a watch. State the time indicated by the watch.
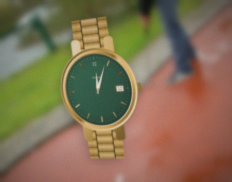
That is 12:04
